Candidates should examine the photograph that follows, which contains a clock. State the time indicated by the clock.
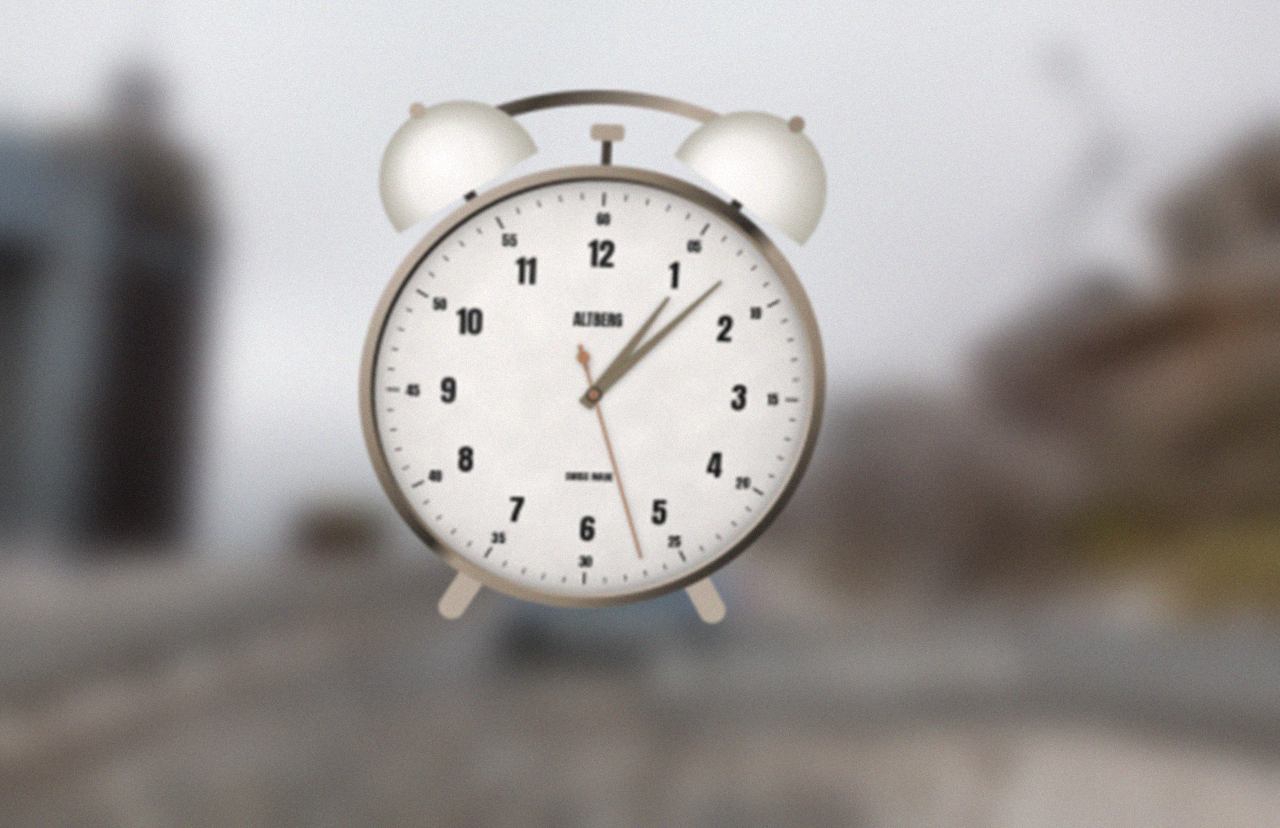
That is 1:07:27
